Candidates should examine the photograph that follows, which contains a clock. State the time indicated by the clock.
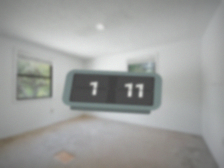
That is 1:11
